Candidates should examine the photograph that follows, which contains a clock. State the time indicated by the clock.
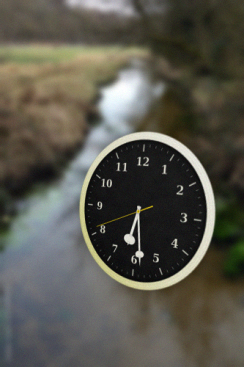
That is 6:28:41
